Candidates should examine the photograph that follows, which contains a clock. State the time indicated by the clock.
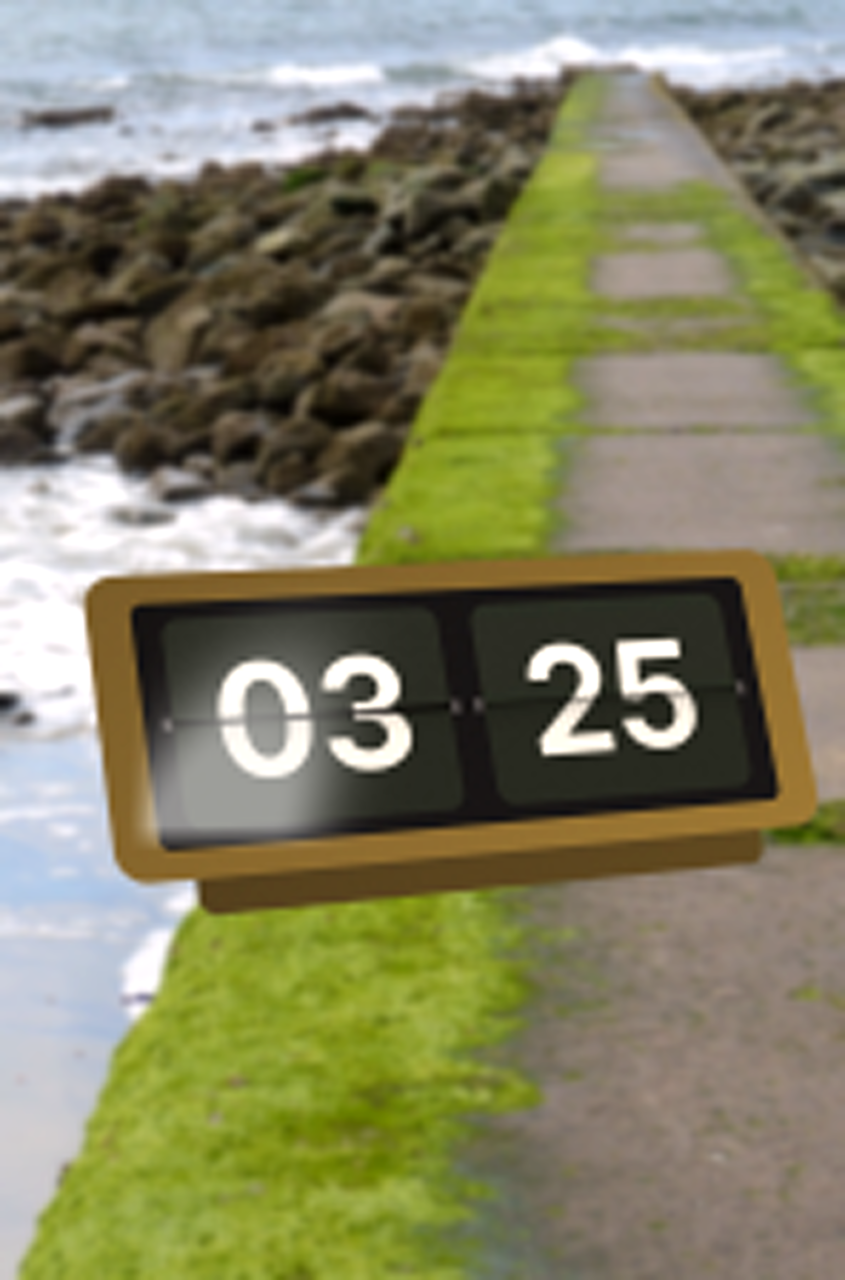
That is 3:25
